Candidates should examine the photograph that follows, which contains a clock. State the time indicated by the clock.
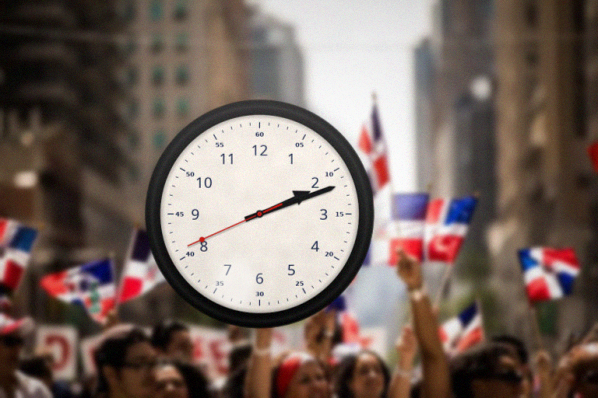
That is 2:11:41
